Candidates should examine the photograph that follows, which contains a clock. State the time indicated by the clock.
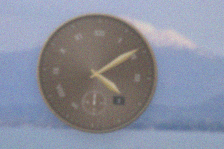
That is 4:09
